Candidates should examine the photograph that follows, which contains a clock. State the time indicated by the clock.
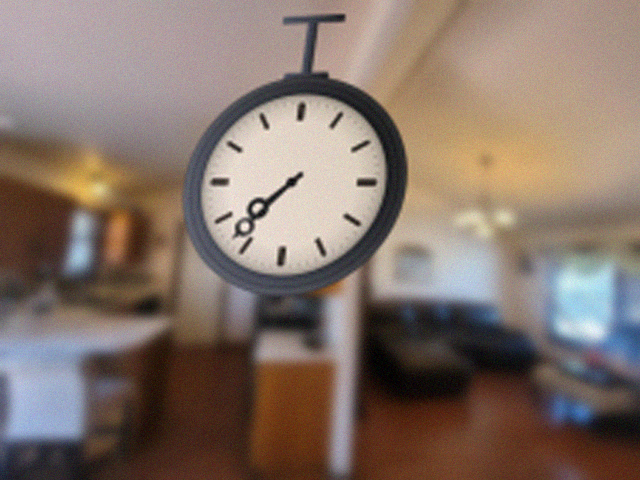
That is 7:37
